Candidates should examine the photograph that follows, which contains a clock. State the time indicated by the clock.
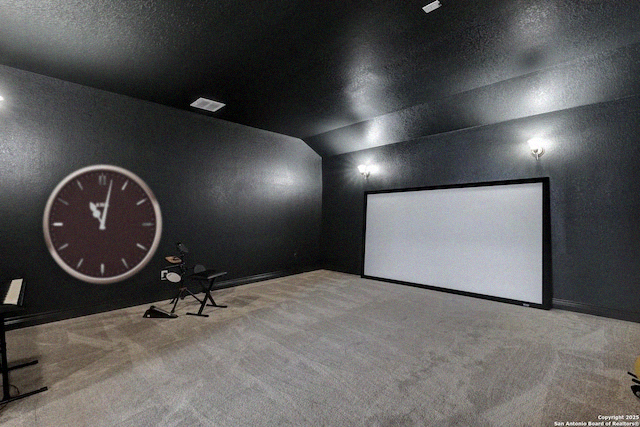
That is 11:02
